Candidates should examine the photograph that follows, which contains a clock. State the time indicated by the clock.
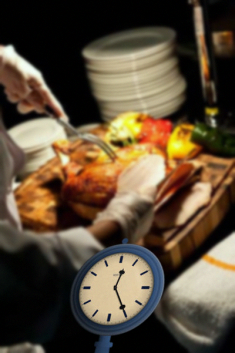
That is 12:25
